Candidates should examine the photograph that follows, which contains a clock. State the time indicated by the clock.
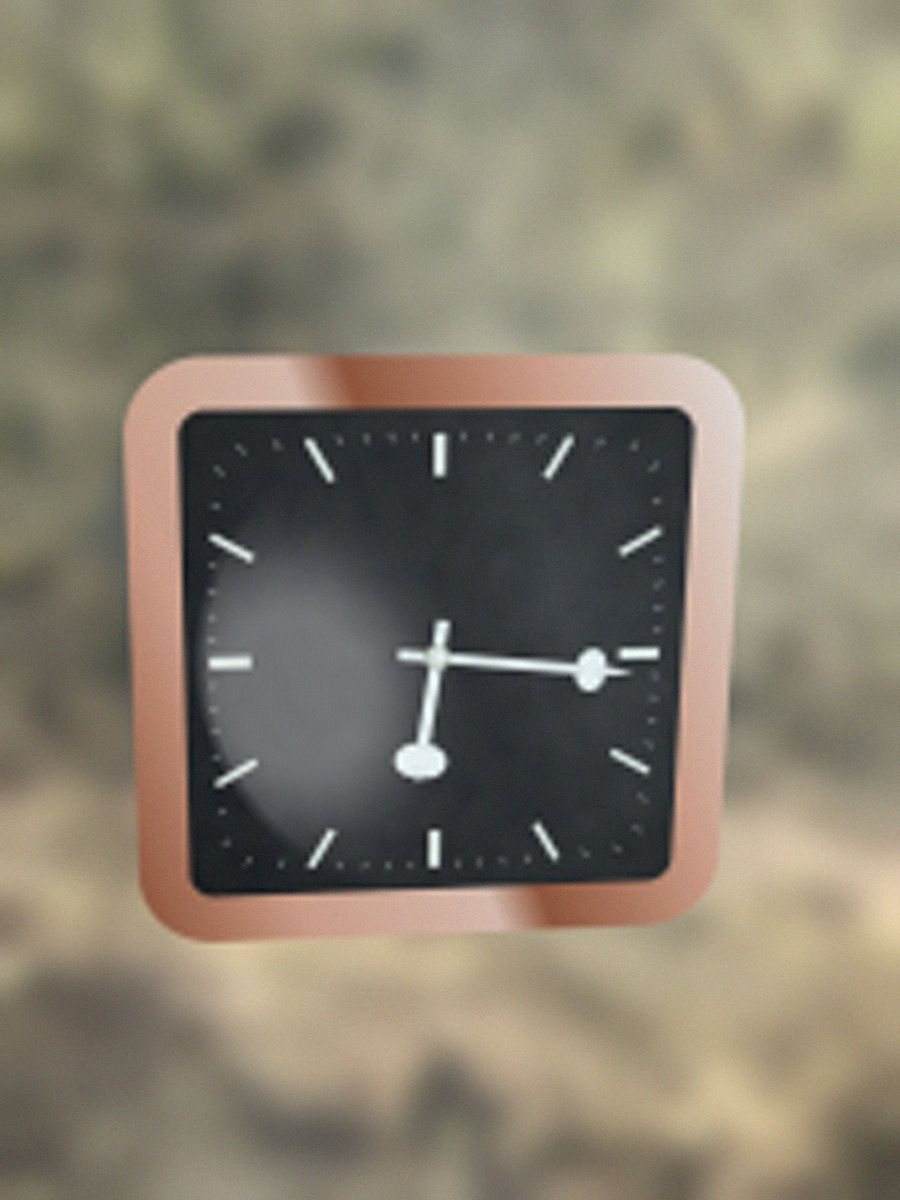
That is 6:16
